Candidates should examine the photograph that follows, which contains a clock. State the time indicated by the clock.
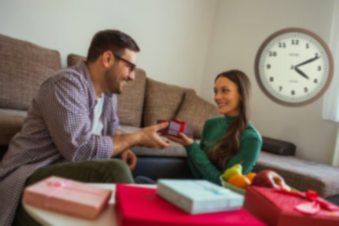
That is 4:11
